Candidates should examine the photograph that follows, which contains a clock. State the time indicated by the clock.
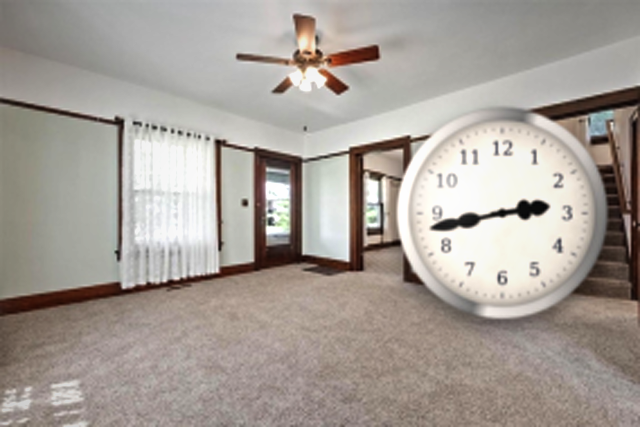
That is 2:43
